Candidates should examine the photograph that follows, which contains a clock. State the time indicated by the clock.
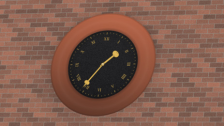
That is 1:36
